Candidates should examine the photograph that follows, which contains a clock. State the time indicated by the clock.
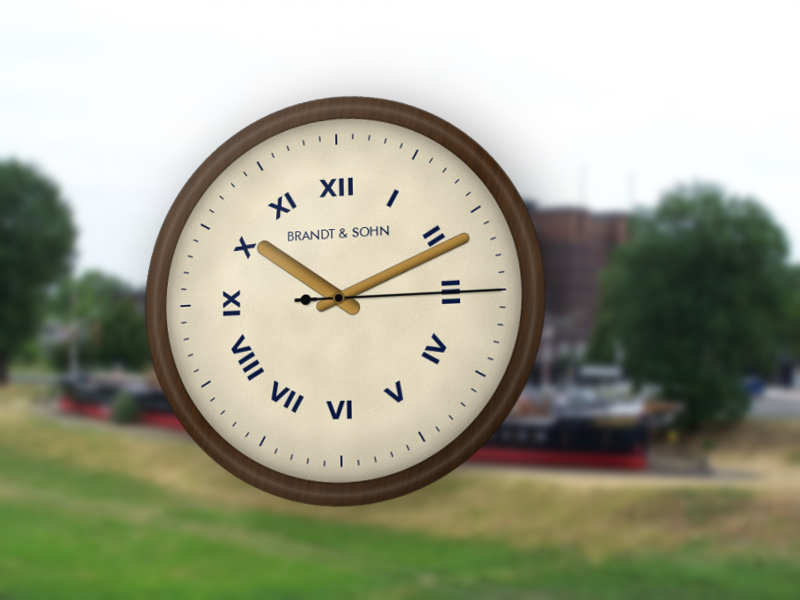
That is 10:11:15
